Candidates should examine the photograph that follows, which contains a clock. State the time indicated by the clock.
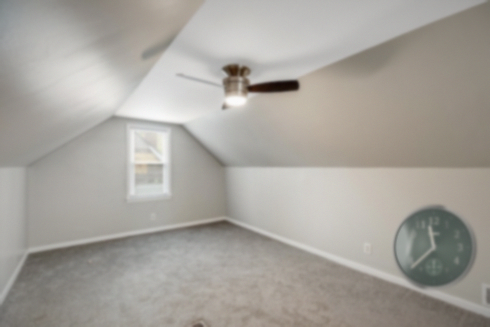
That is 11:38
